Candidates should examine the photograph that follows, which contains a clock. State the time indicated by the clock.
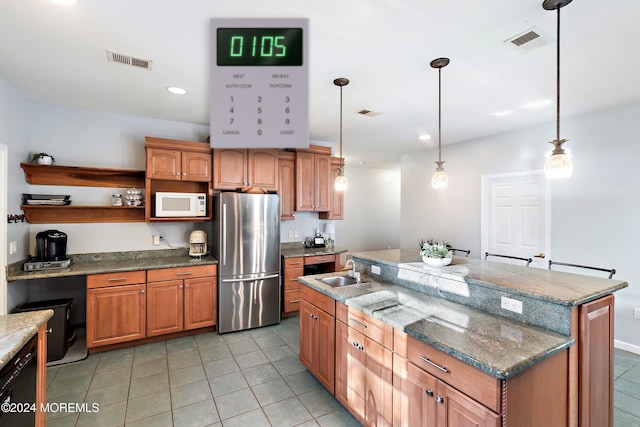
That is 1:05
